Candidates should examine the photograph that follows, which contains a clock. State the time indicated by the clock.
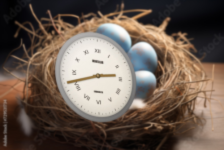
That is 2:42
